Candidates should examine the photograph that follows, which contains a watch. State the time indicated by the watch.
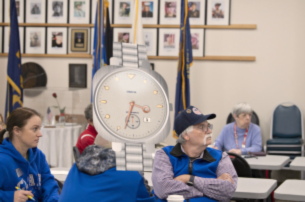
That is 3:33
